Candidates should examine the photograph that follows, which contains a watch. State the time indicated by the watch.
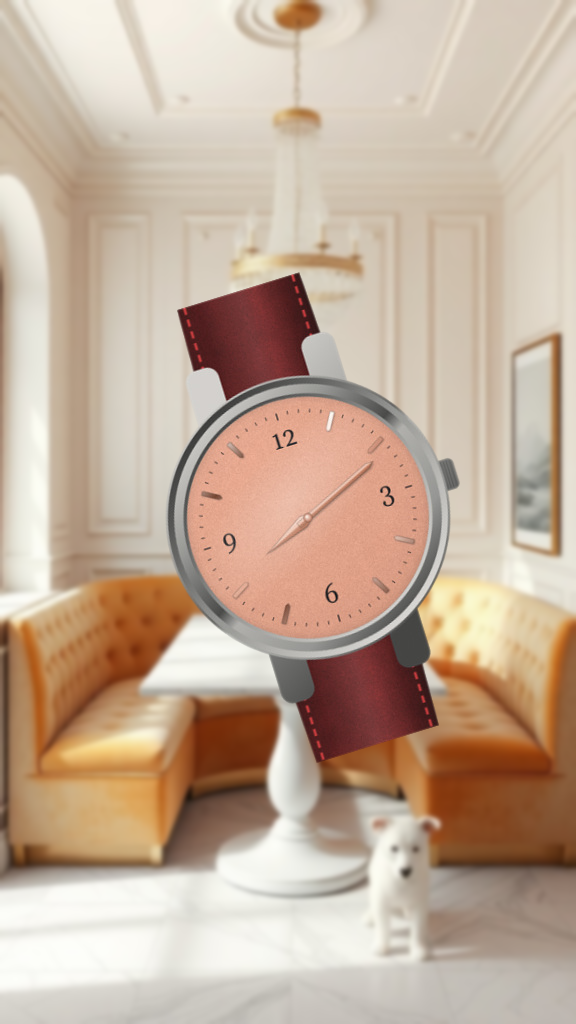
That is 8:11
